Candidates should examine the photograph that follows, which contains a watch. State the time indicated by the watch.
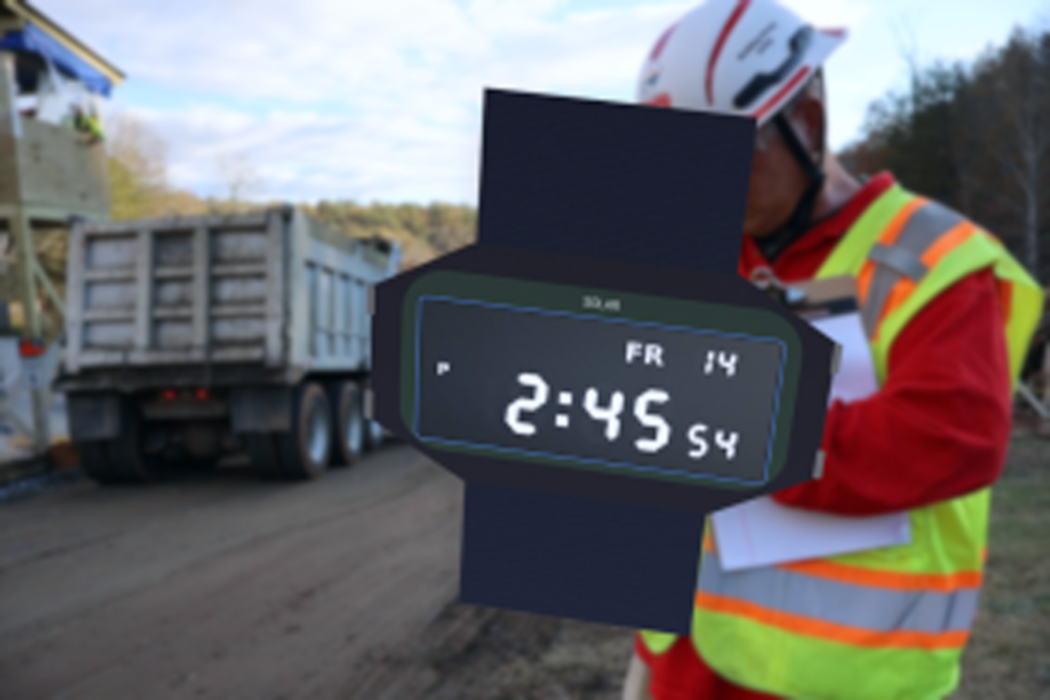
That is 2:45:54
